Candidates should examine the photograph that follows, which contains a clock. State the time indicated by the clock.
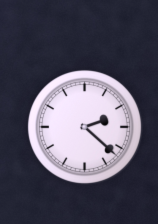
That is 2:22
